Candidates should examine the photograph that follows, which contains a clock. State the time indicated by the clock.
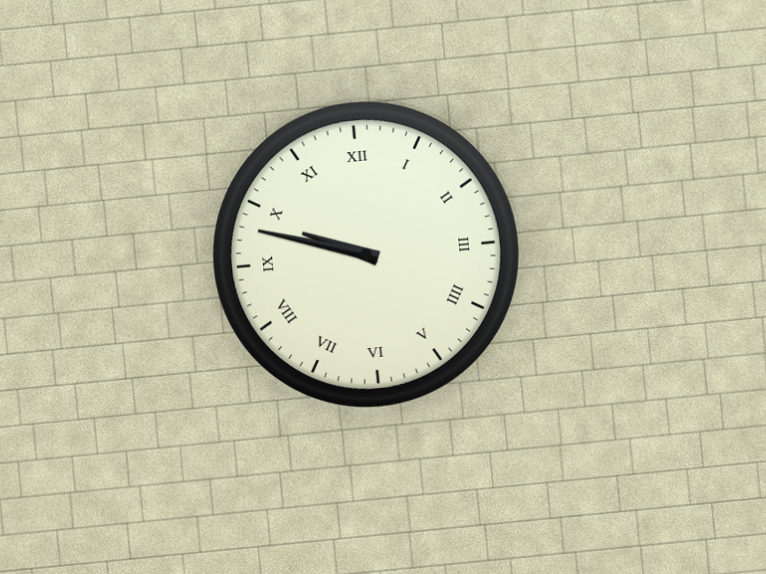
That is 9:48
